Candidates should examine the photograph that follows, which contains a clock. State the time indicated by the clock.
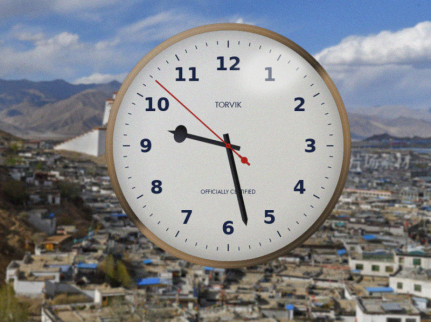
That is 9:27:52
